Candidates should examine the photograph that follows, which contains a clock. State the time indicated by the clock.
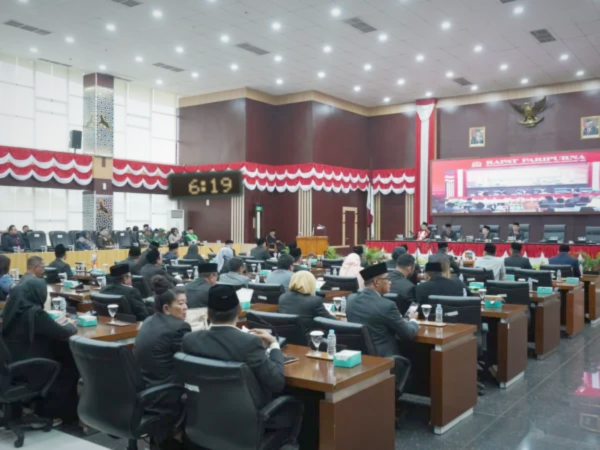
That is 6:19
